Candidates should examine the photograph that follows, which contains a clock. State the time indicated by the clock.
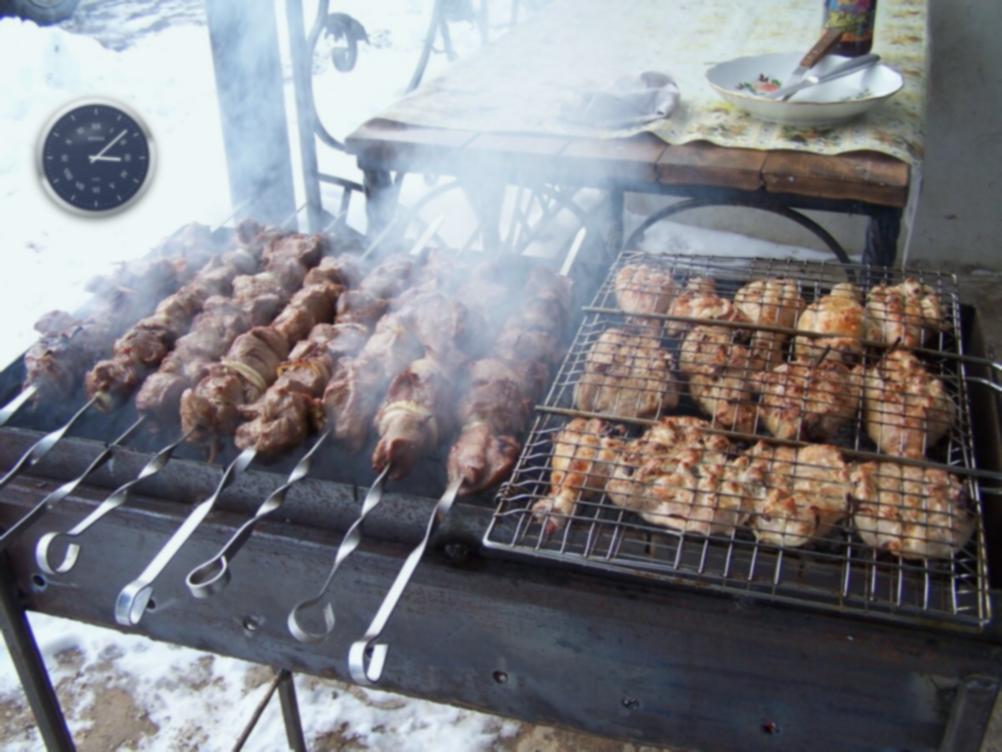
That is 3:08
